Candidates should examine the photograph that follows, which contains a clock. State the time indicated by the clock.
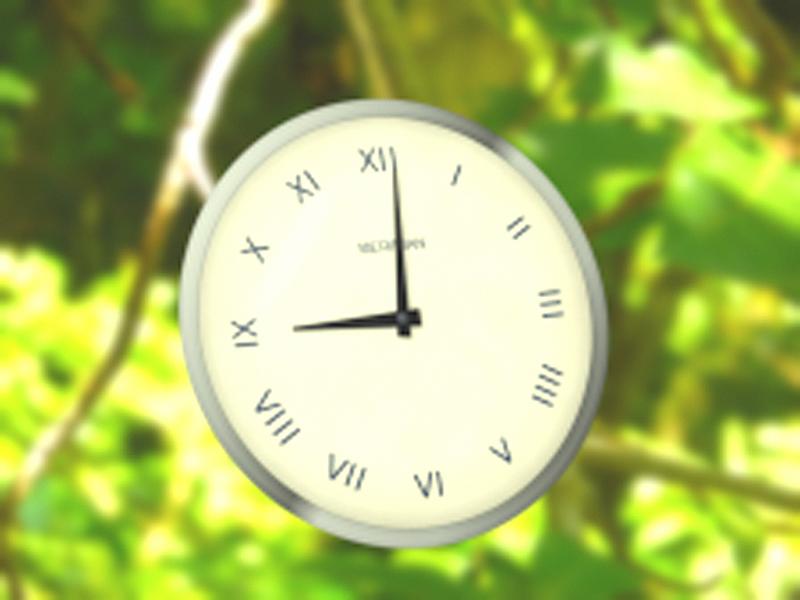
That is 9:01
